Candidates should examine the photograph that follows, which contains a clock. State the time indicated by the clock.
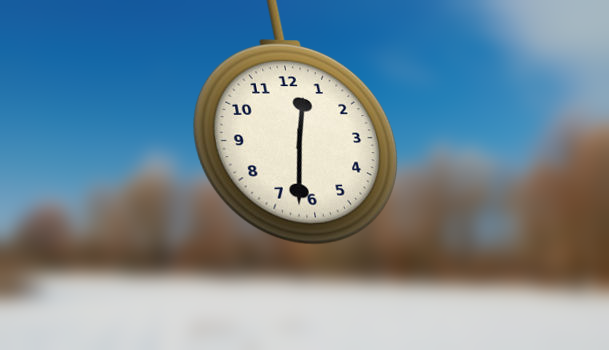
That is 12:32
